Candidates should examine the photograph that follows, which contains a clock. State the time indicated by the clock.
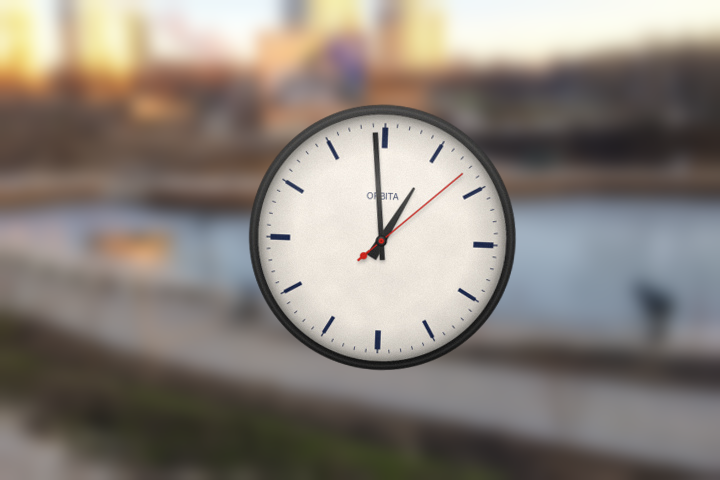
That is 12:59:08
